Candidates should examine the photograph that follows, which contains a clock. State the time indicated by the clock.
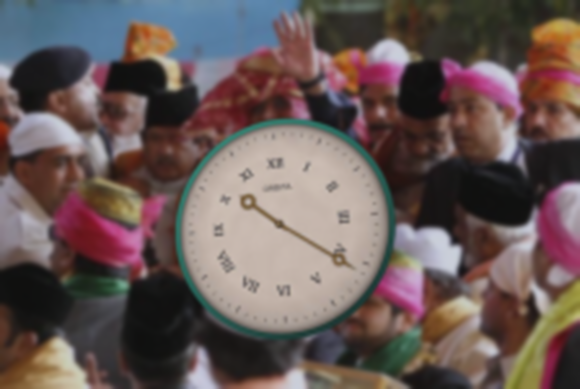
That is 10:21
